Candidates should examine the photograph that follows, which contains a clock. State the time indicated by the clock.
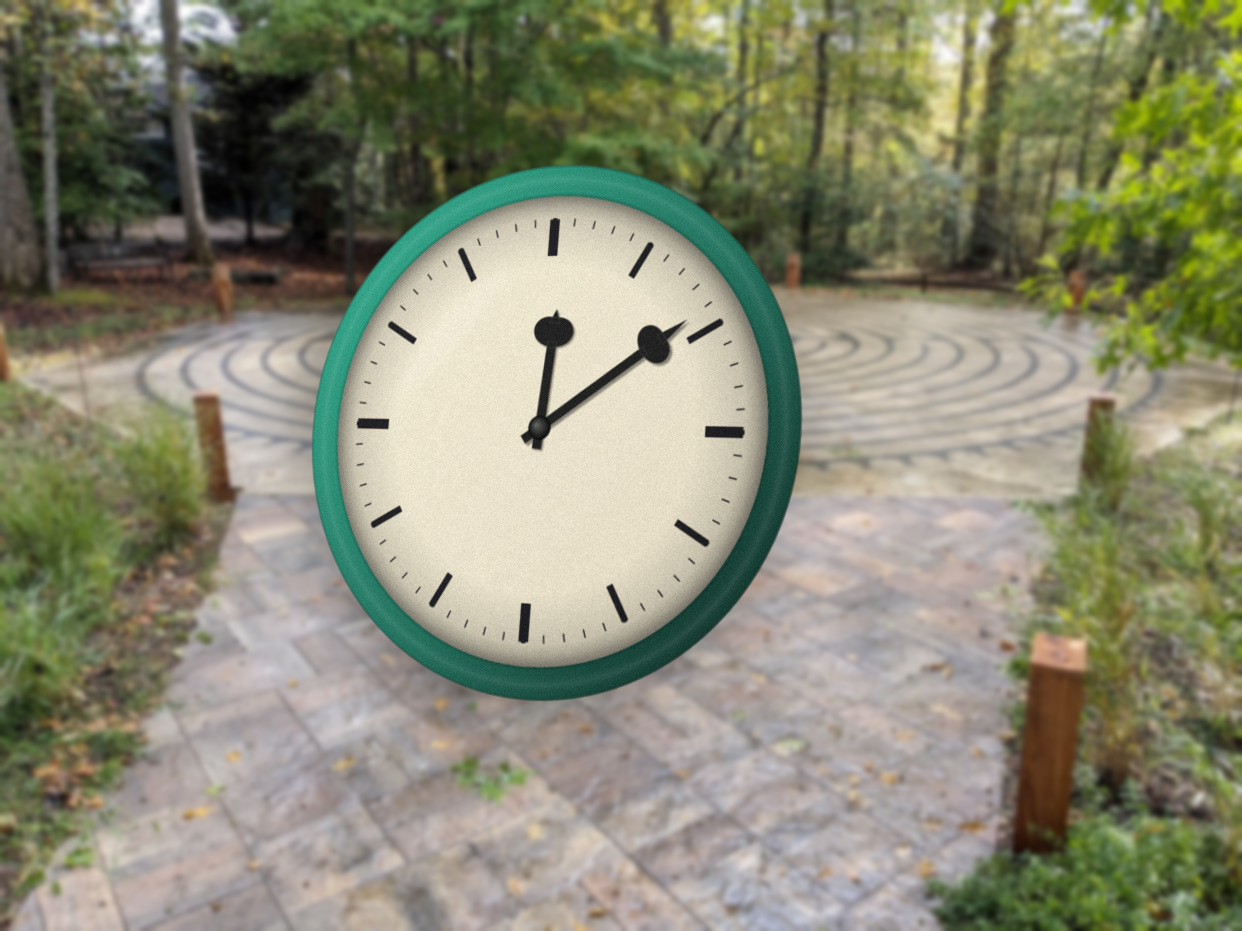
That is 12:09
